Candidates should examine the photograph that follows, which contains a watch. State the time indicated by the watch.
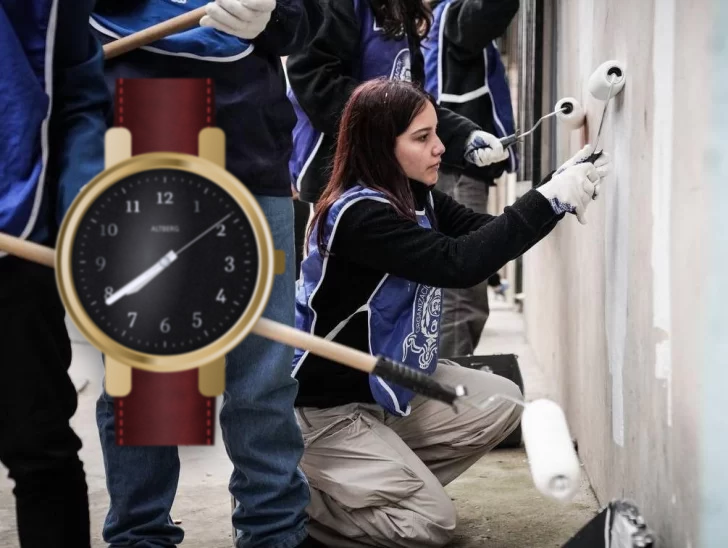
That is 7:39:09
